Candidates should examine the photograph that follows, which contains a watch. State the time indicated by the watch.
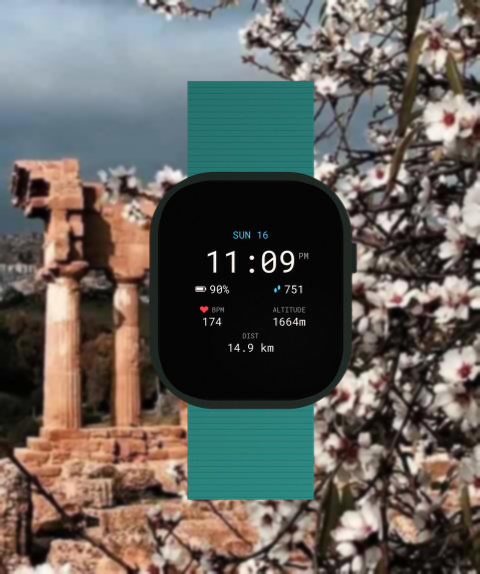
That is 11:09
